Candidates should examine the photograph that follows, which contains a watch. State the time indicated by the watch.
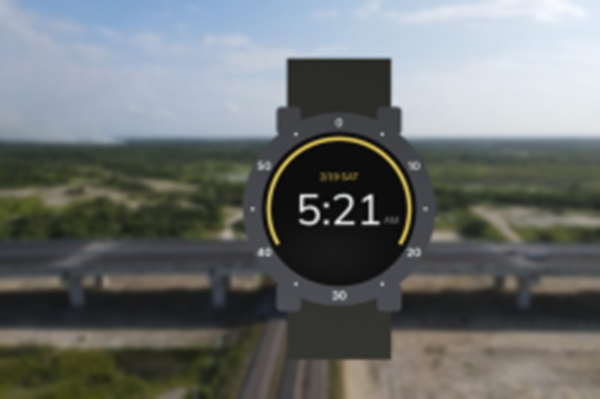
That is 5:21
